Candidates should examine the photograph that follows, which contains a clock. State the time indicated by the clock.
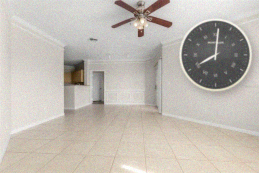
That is 8:01
